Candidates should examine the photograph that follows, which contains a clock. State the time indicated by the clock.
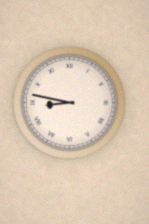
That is 8:47
